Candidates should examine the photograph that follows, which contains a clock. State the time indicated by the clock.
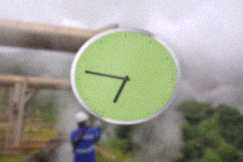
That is 6:47
